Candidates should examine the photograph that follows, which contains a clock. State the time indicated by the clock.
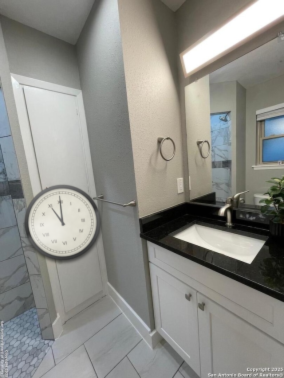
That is 11:00
